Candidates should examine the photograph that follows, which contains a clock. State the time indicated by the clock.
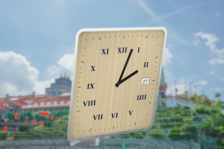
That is 2:03
